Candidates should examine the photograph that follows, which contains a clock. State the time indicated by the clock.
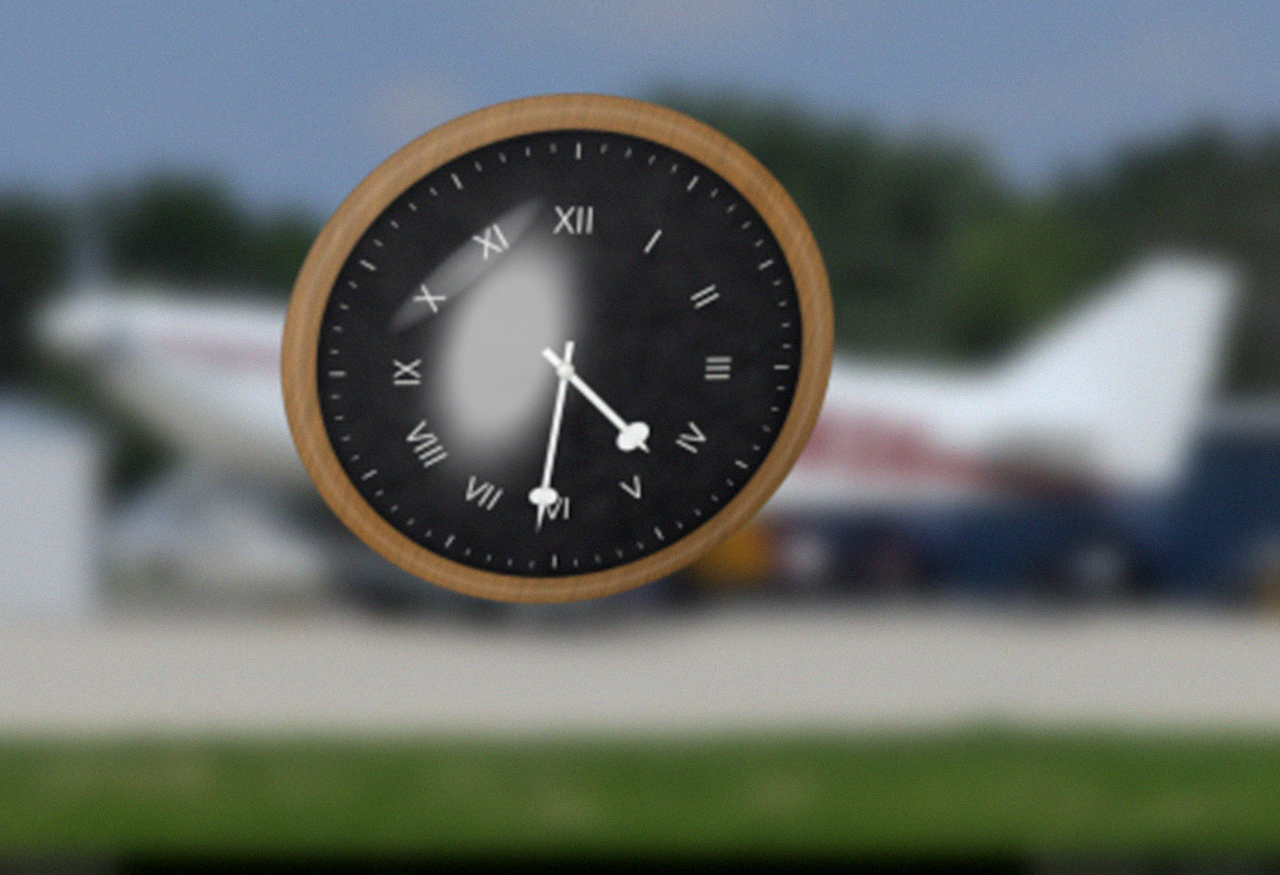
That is 4:31
